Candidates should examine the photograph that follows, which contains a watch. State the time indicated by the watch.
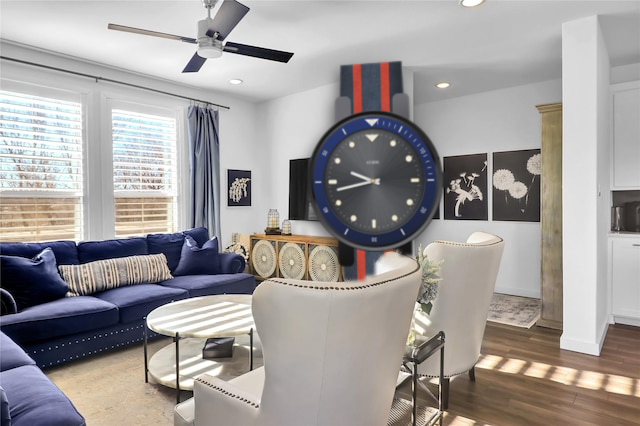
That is 9:43
